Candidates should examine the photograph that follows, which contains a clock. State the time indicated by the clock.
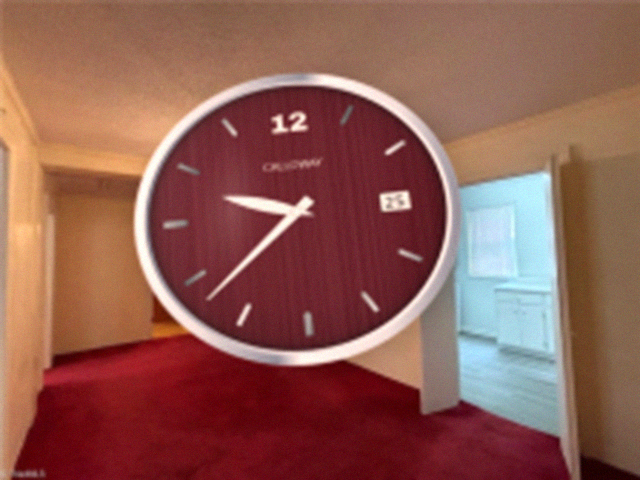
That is 9:38
